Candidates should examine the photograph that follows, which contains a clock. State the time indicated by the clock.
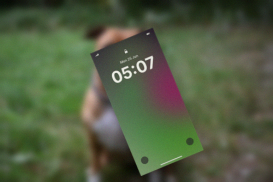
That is 5:07
